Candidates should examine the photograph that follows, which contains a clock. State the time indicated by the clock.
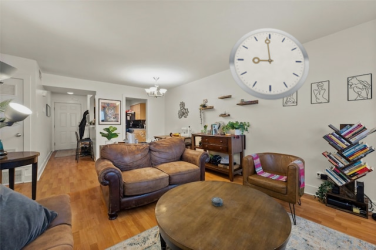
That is 8:59
